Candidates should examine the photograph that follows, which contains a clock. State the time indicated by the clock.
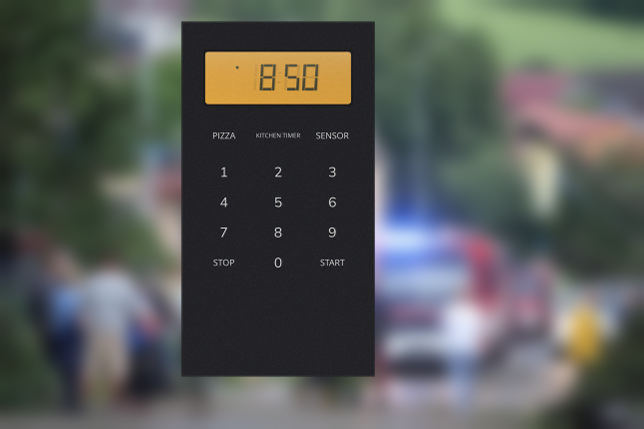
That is 8:50
